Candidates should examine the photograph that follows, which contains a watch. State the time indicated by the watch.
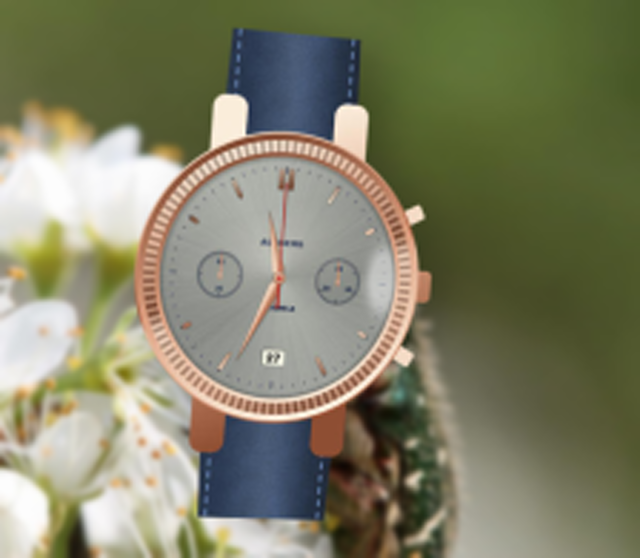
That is 11:34
